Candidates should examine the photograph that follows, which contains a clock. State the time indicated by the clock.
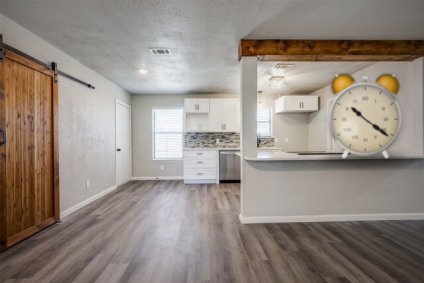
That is 10:21
